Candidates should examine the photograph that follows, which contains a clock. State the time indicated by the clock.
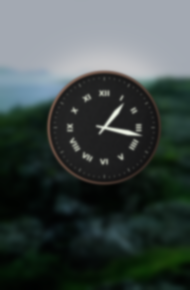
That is 1:17
